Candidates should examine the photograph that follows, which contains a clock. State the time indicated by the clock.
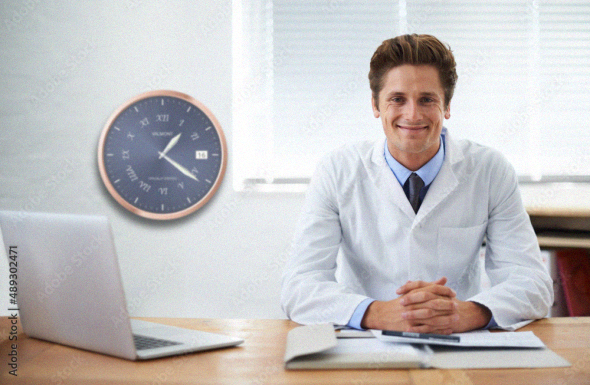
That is 1:21
